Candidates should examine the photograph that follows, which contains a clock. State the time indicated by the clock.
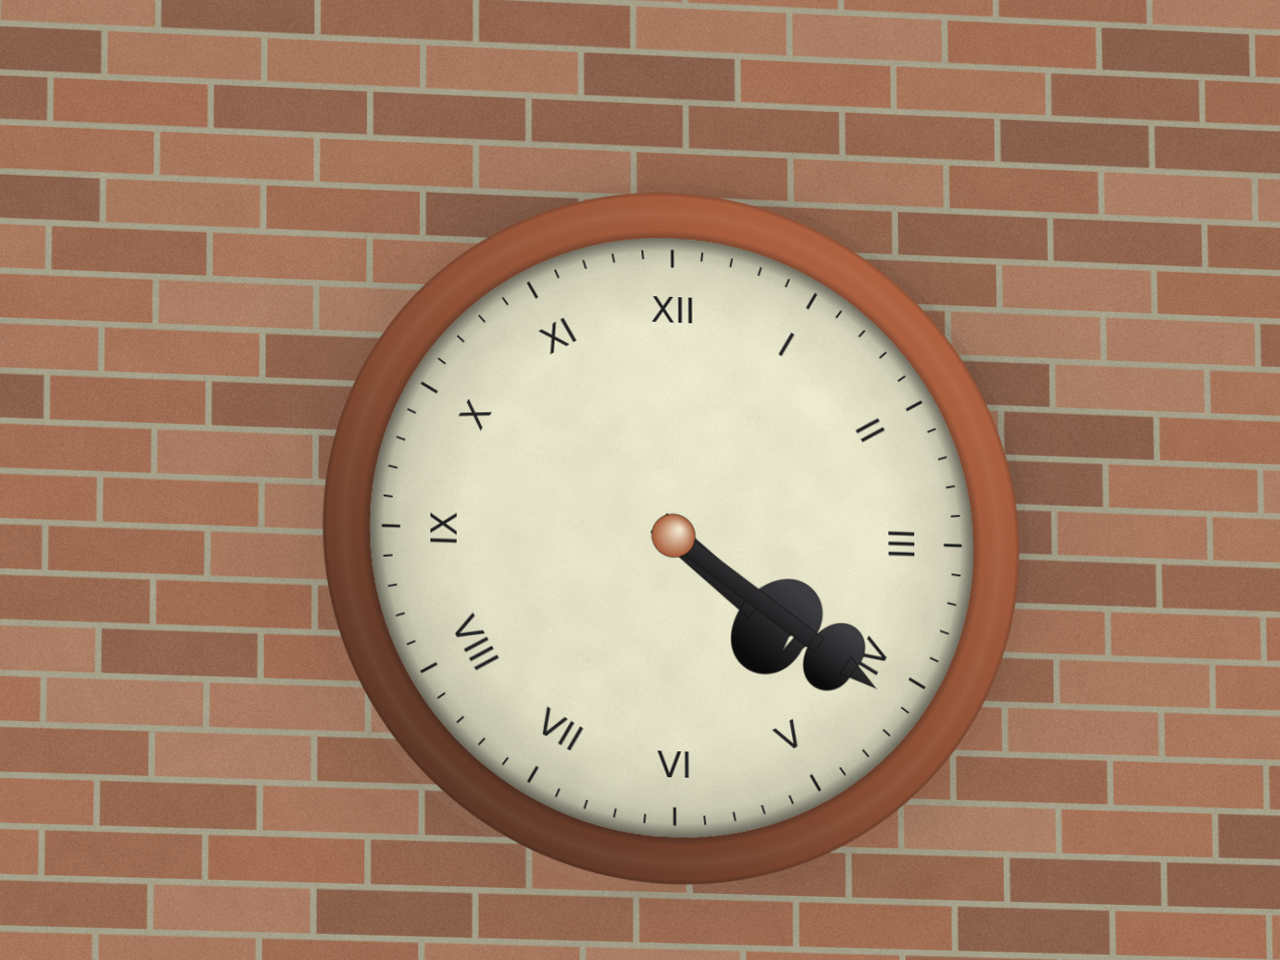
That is 4:21
